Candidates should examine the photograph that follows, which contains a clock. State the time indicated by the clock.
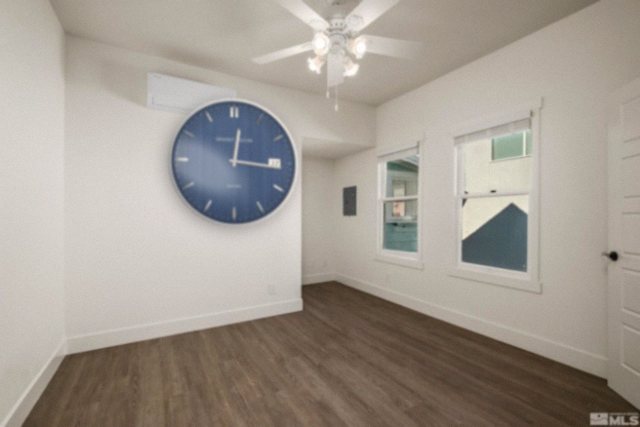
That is 12:16
